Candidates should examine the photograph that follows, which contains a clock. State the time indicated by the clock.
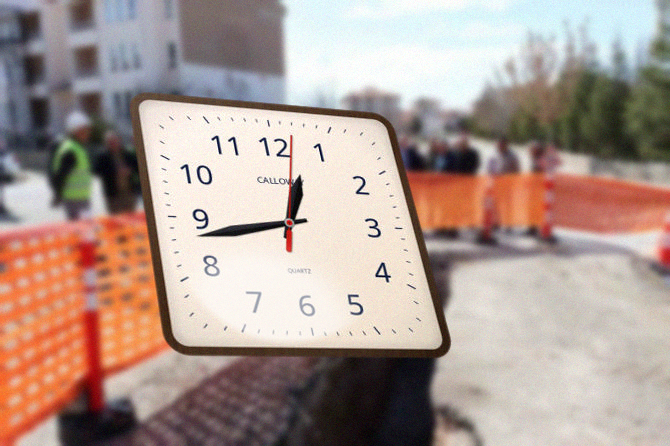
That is 12:43:02
